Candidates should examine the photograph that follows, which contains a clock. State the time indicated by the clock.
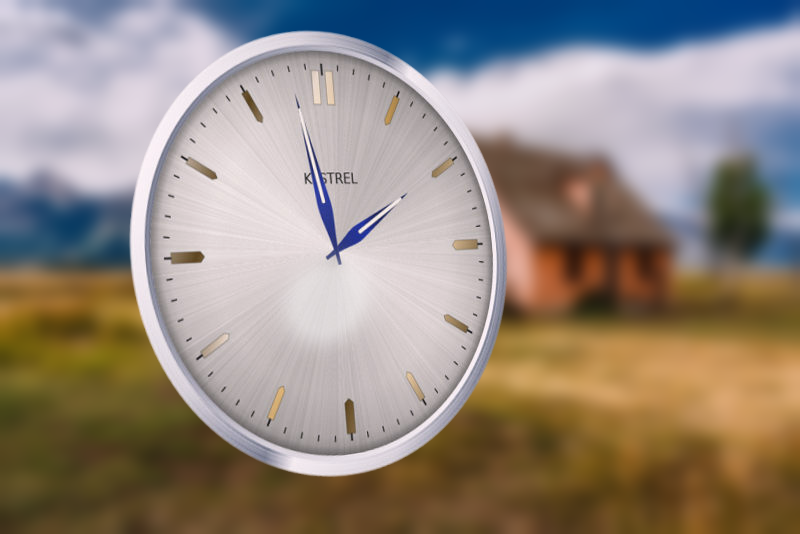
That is 1:58
